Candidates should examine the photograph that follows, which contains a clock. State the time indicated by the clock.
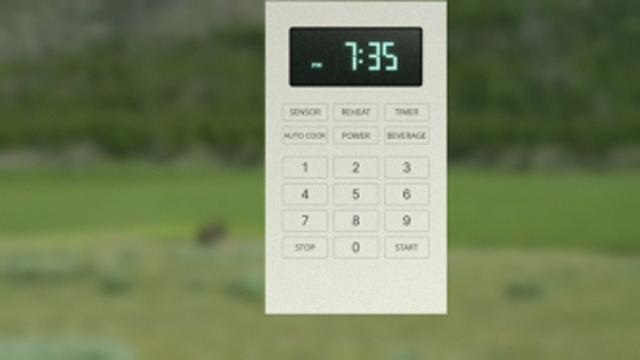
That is 7:35
